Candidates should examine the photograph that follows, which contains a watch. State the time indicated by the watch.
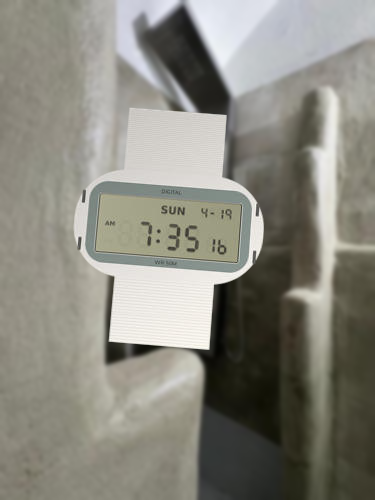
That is 7:35:16
